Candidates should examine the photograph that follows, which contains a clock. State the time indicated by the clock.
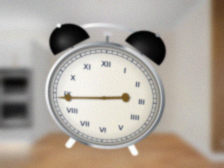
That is 2:44
